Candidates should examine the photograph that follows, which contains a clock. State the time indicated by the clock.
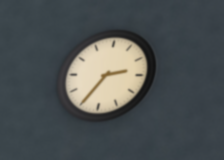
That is 2:35
